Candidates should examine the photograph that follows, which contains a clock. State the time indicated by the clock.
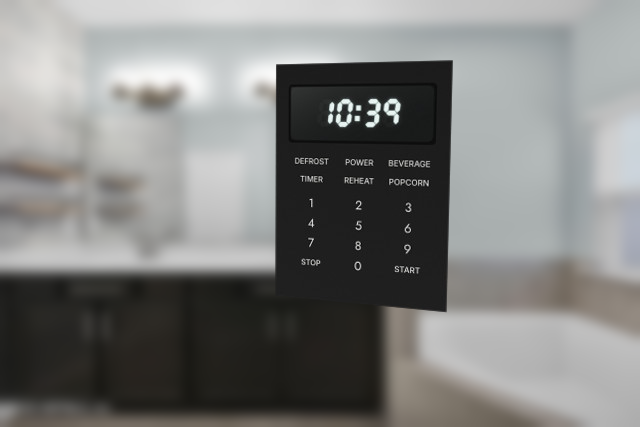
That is 10:39
